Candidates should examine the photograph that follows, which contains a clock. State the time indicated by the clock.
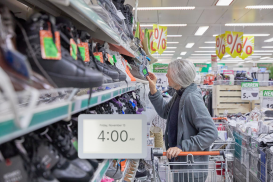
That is 4:00
